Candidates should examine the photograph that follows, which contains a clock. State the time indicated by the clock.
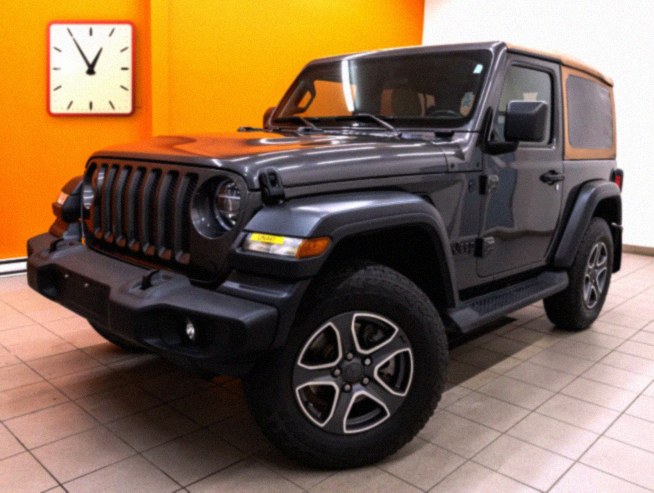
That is 12:55
